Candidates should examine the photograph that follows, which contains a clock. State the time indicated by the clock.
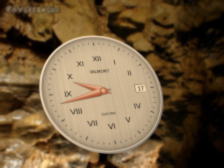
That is 9:43
